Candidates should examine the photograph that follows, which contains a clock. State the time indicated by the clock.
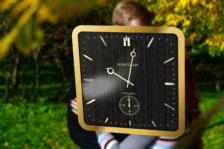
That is 10:02
